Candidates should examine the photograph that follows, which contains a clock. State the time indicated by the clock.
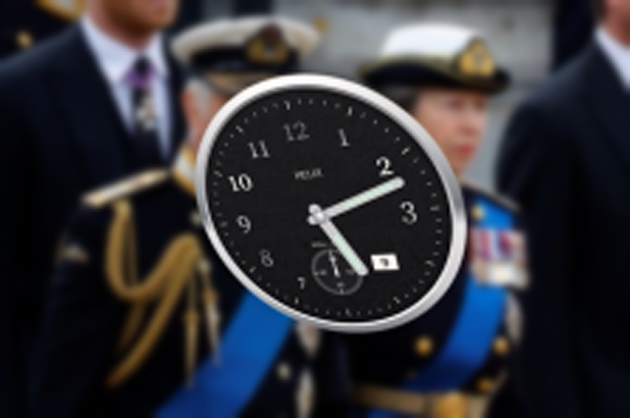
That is 5:12
